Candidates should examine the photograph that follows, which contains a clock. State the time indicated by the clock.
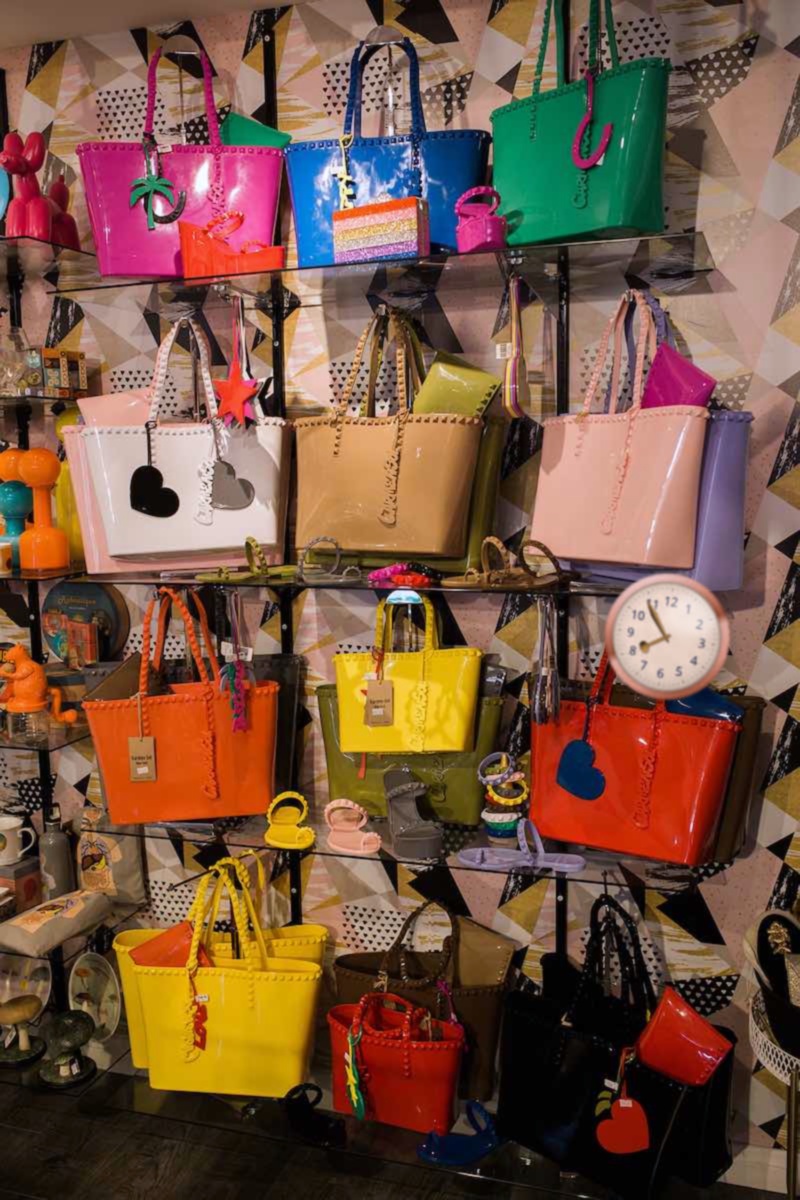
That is 7:54
